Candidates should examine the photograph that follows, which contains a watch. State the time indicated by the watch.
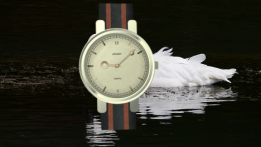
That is 9:08
